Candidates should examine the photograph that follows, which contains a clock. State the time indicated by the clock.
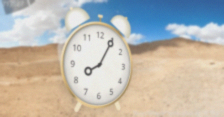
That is 8:05
